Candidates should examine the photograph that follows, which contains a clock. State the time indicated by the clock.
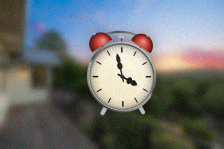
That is 3:58
